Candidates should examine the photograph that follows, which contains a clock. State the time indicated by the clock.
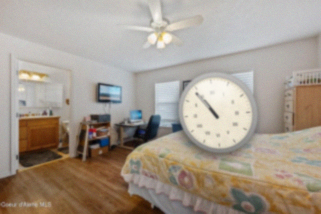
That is 10:54
